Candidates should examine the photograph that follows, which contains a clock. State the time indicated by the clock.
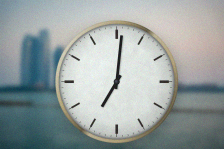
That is 7:01
